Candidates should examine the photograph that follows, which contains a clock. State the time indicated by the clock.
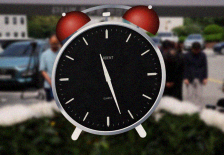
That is 11:27
